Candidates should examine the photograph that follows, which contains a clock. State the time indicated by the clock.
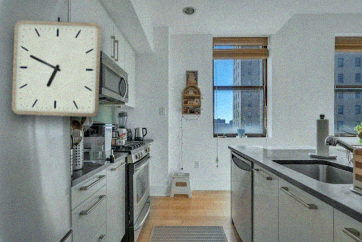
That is 6:49
